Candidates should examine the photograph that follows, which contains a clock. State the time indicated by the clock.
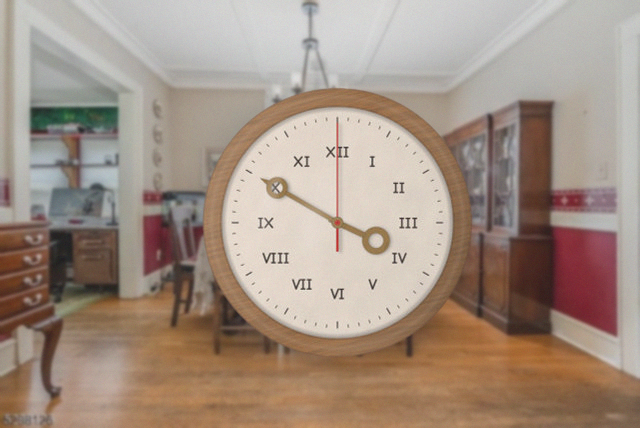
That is 3:50:00
